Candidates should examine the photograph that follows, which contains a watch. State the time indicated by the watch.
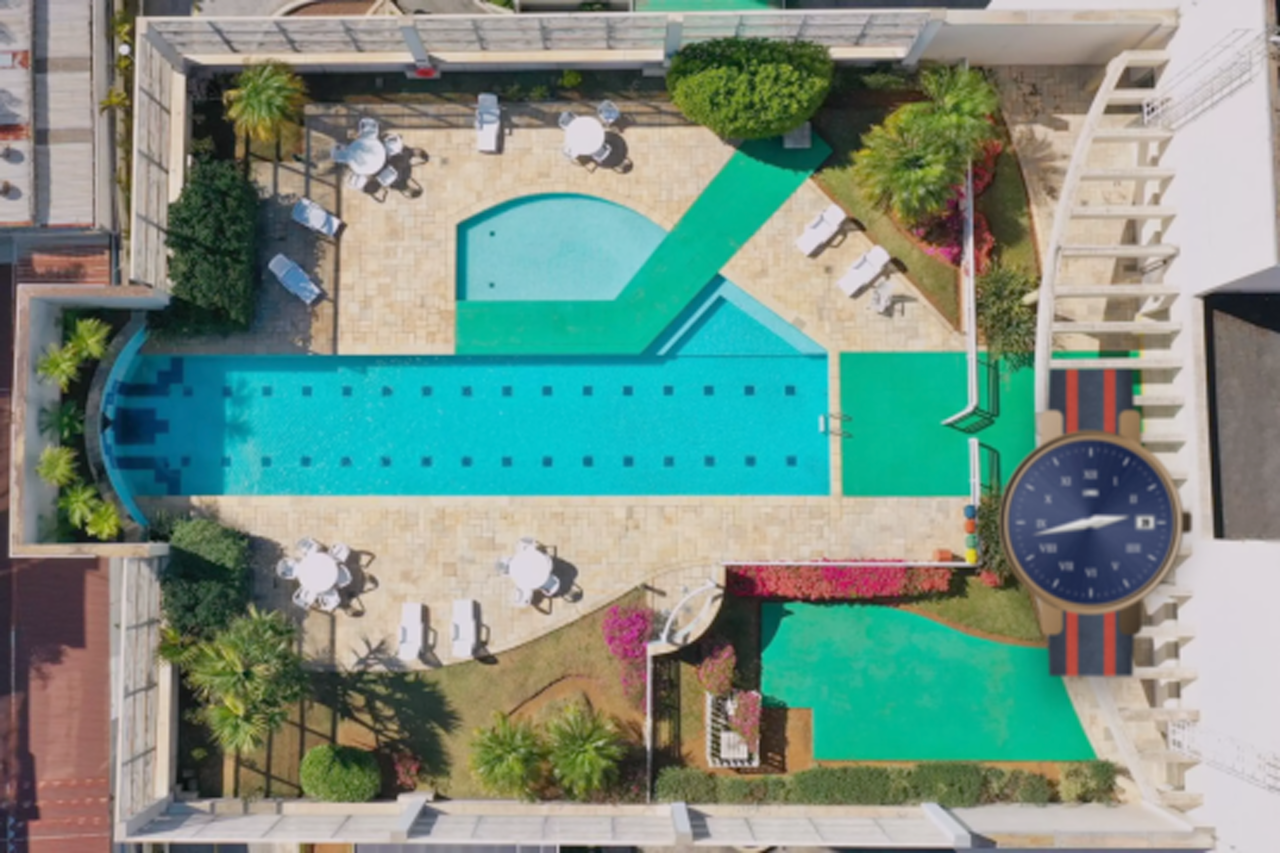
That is 2:43
